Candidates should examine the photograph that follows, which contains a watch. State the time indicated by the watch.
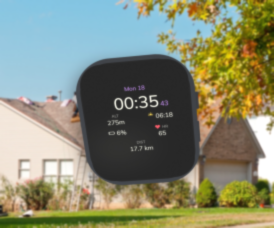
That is 0:35
